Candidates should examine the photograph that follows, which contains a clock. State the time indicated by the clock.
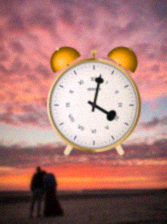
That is 4:02
